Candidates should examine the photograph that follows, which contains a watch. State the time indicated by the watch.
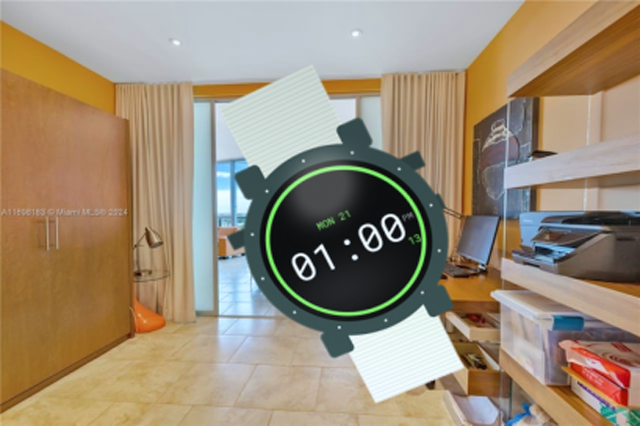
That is 1:00:13
